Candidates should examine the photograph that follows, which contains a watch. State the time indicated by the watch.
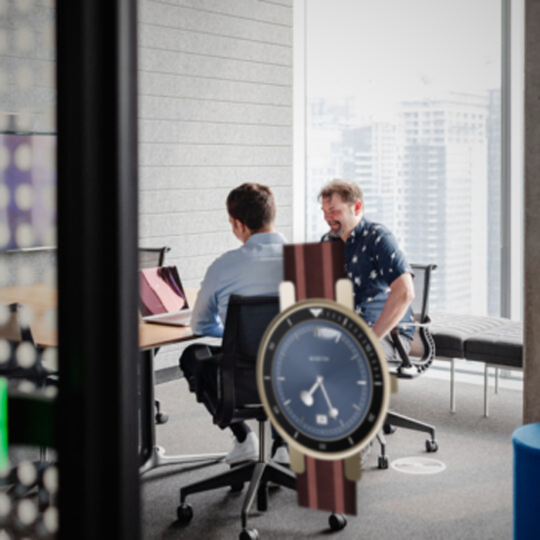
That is 7:26
